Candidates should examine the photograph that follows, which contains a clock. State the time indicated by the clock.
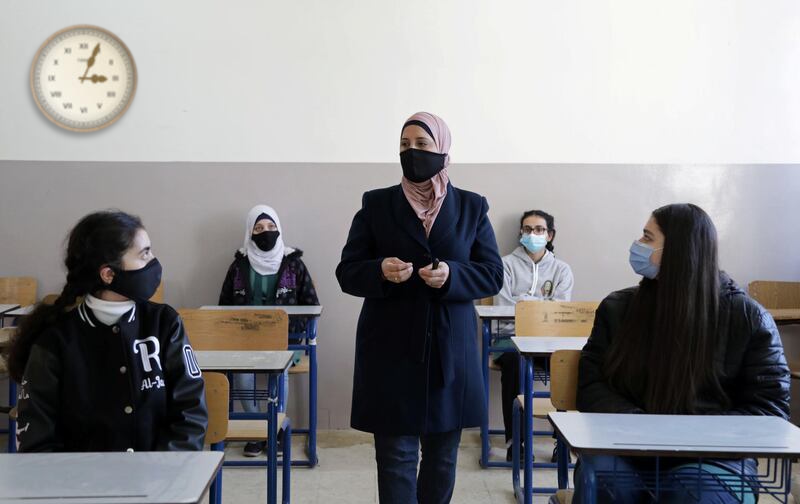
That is 3:04
